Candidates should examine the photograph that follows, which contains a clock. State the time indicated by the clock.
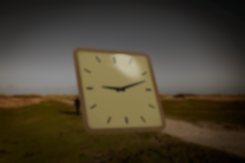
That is 9:12
